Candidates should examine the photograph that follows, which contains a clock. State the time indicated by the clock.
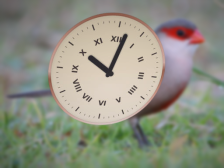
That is 10:02
